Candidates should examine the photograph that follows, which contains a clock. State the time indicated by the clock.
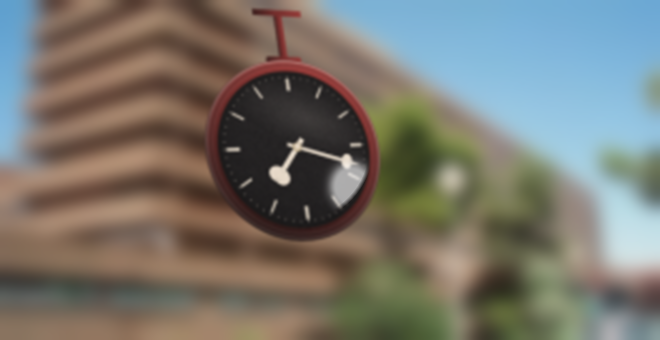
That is 7:18
